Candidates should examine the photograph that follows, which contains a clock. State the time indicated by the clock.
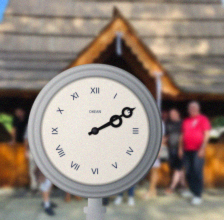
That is 2:10
